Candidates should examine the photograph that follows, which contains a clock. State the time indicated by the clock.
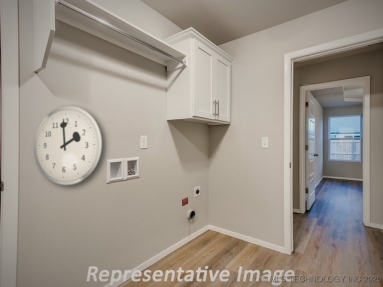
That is 1:59
